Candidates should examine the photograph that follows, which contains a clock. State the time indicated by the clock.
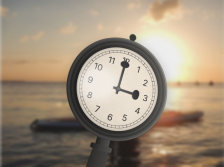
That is 3:00
